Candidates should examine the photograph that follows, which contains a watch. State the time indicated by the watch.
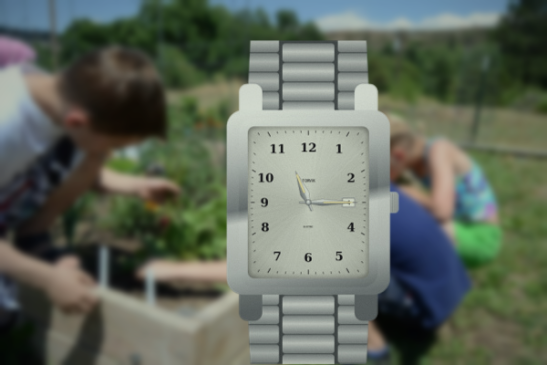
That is 11:15
